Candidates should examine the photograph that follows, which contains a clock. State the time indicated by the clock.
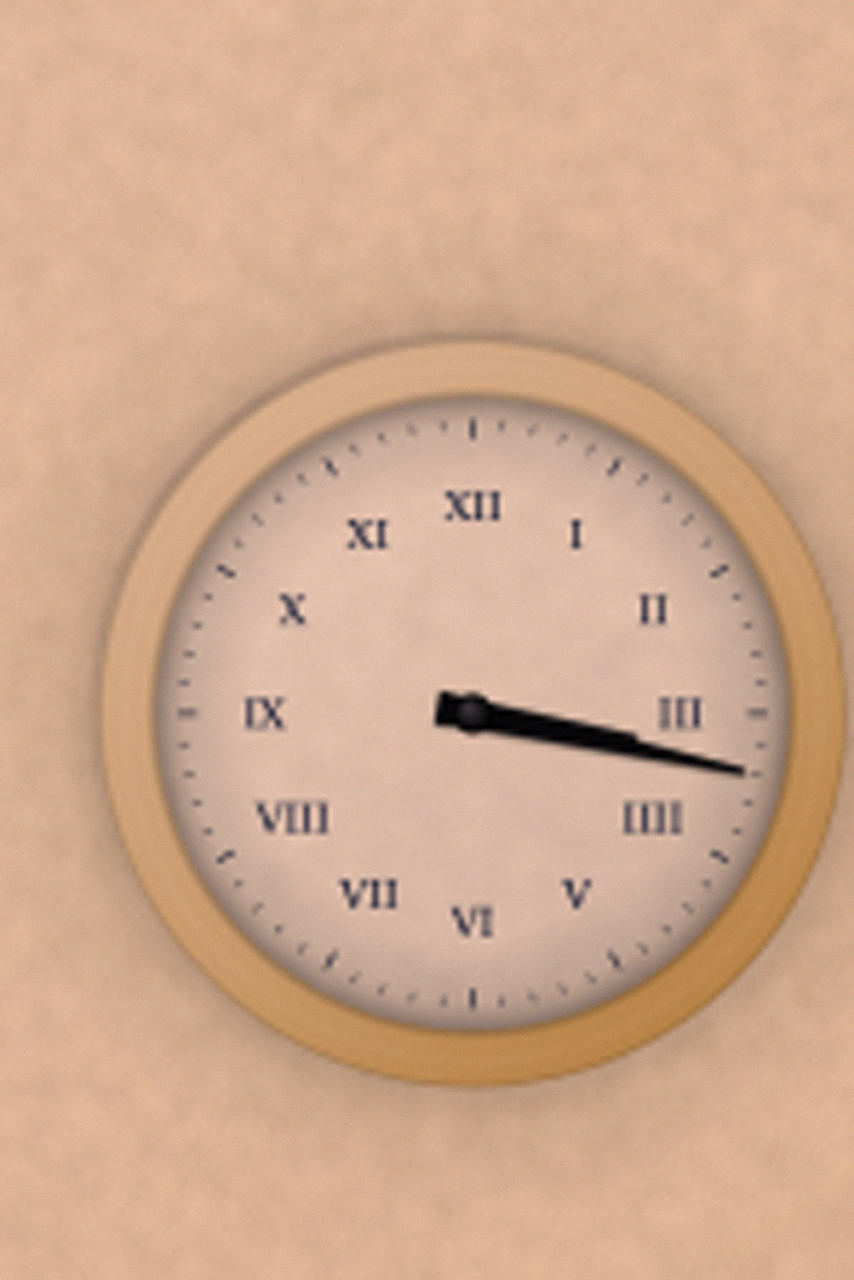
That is 3:17
